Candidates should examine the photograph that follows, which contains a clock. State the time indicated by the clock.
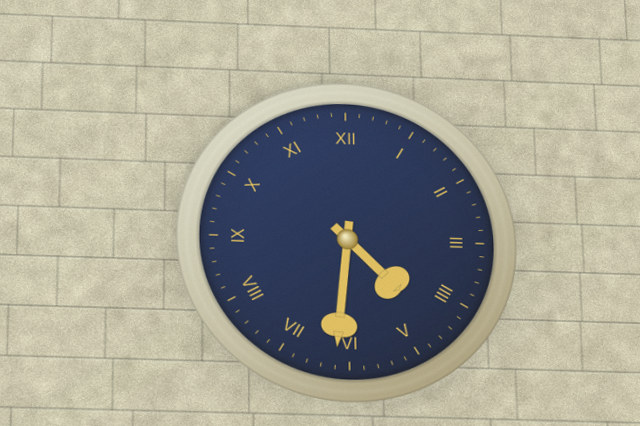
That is 4:31
